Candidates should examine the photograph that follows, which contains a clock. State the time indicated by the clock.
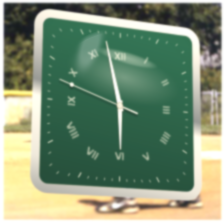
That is 5:57:48
